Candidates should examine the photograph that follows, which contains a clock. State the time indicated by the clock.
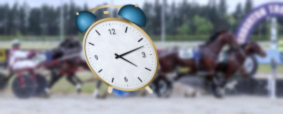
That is 4:12
